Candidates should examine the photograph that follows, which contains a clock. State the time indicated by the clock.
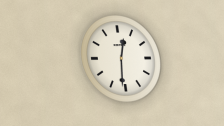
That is 12:31
